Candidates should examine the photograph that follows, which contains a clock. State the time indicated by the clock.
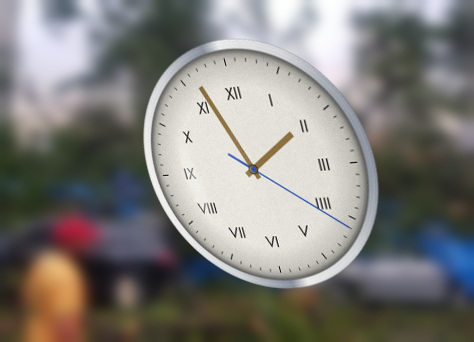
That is 1:56:21
